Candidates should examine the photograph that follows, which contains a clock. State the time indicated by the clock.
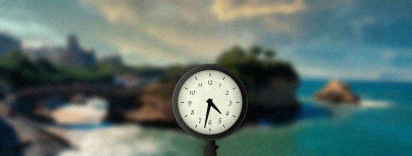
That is 4:32
